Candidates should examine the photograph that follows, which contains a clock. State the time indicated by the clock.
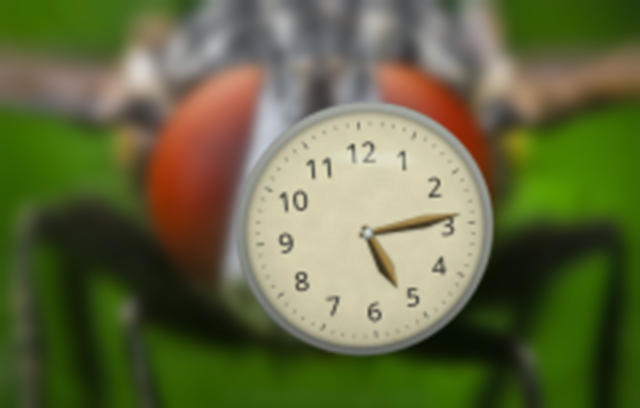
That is 5:14
